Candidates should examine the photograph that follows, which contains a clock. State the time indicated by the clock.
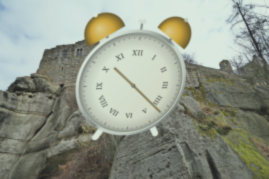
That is 10:22
